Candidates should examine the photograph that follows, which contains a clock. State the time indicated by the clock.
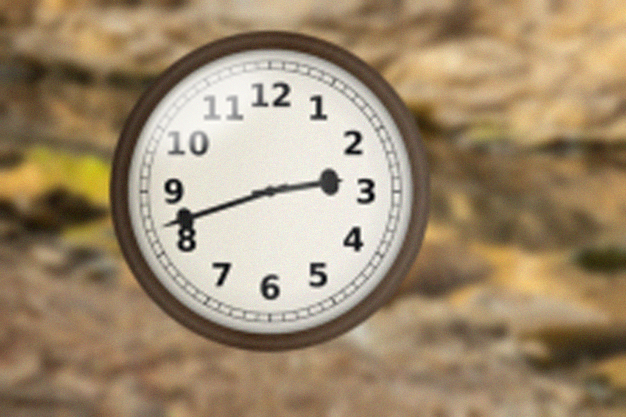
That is 2:42
